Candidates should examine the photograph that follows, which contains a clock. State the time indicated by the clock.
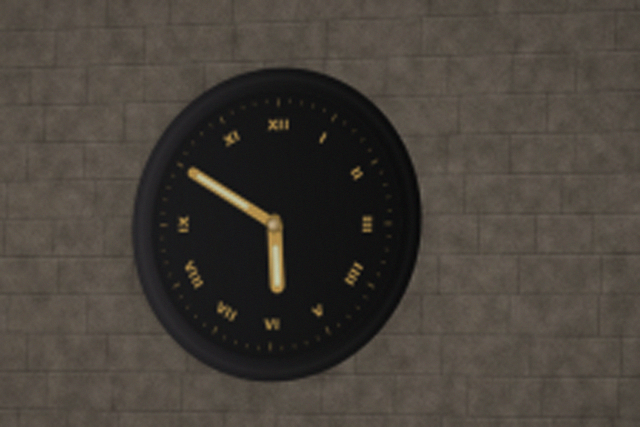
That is 5:50
